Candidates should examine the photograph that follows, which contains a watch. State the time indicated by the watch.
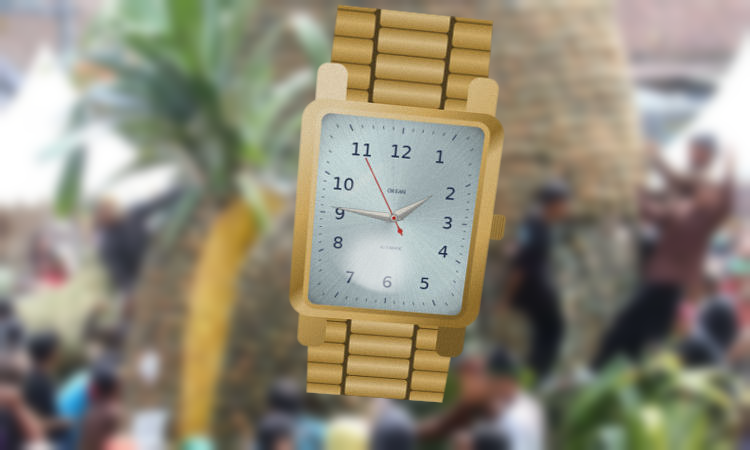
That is 1:45:55
